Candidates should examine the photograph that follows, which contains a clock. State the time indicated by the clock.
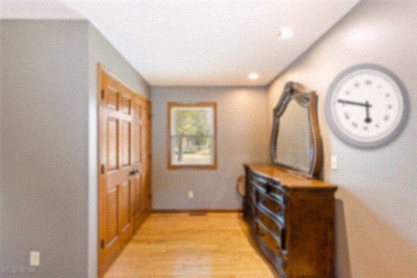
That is 5:46
